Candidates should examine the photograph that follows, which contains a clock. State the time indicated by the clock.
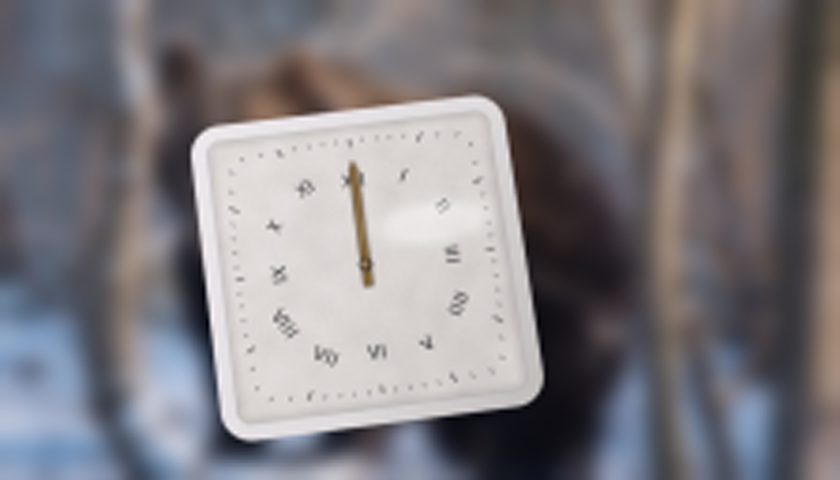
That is 12:00
